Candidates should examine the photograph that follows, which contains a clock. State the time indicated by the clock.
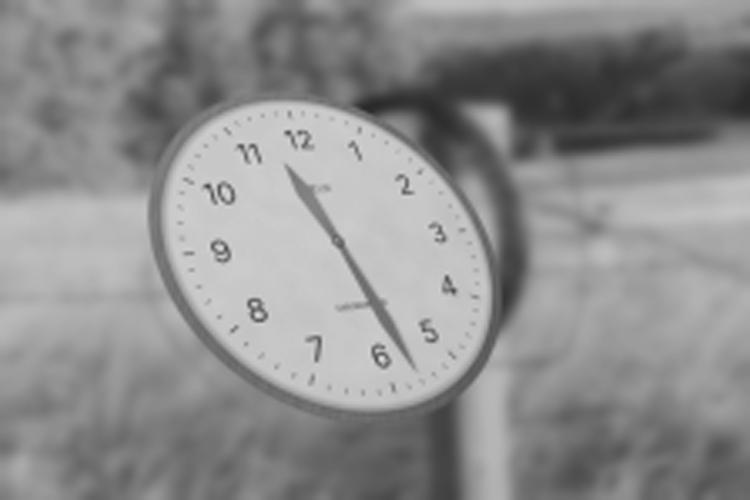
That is 11:28
